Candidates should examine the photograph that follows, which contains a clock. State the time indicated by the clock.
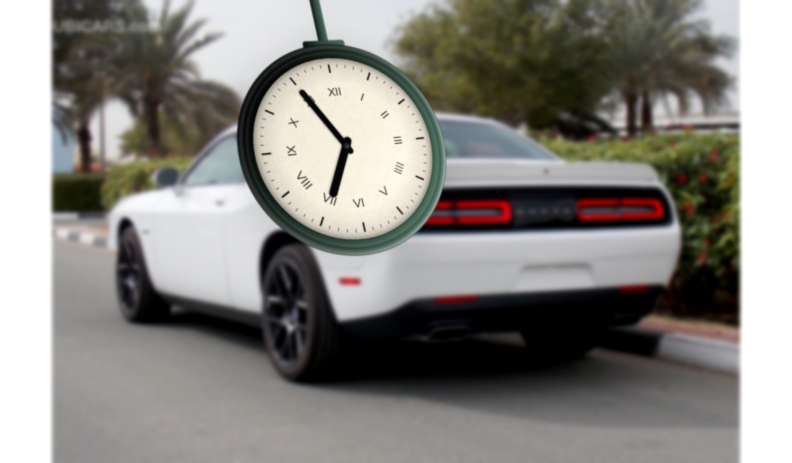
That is 6:55
